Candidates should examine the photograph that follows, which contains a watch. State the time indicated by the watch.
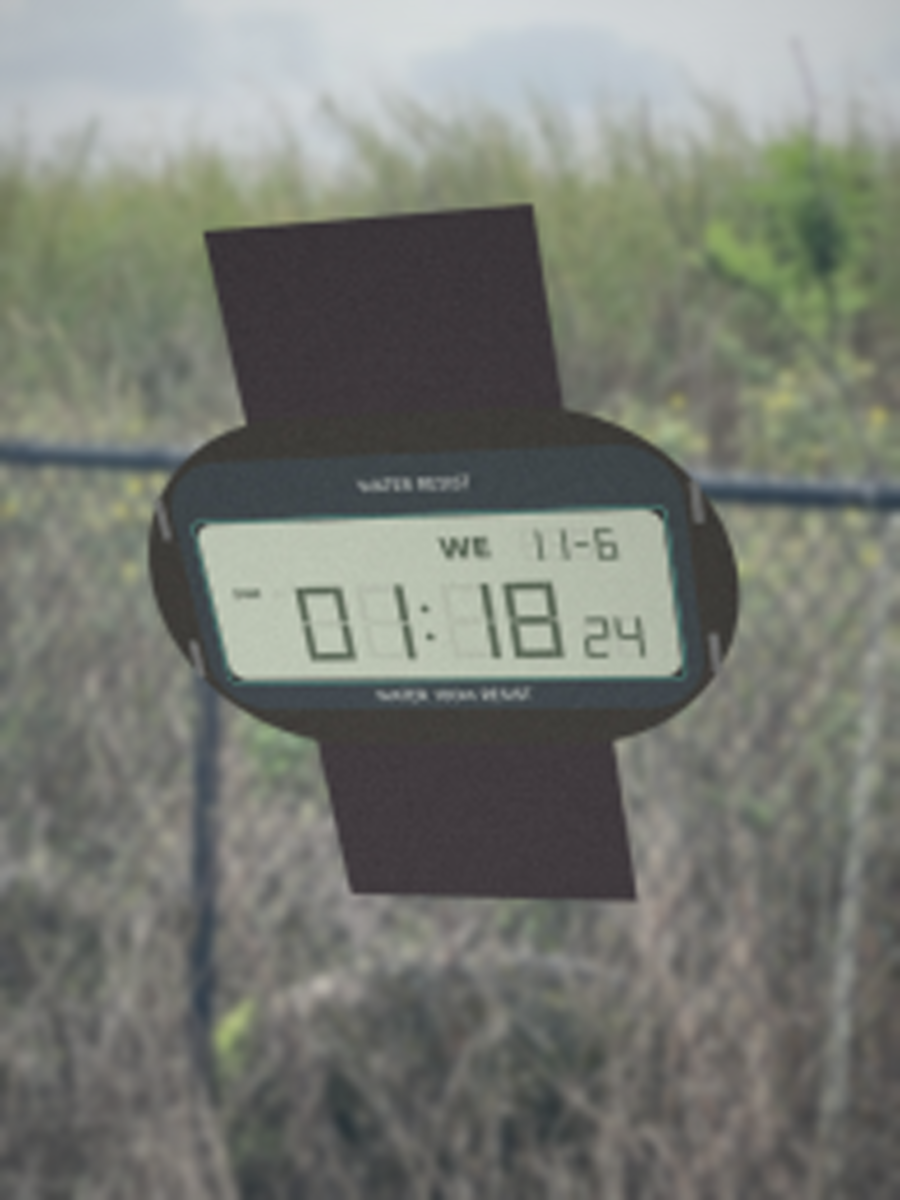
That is 1:18:24
